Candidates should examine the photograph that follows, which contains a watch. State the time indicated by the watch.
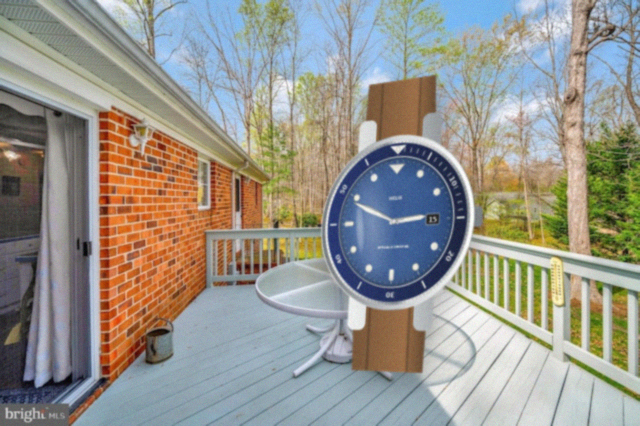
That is 2:49
